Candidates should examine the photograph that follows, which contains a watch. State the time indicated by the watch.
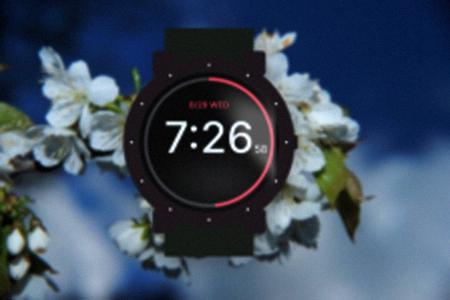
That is 7:26
